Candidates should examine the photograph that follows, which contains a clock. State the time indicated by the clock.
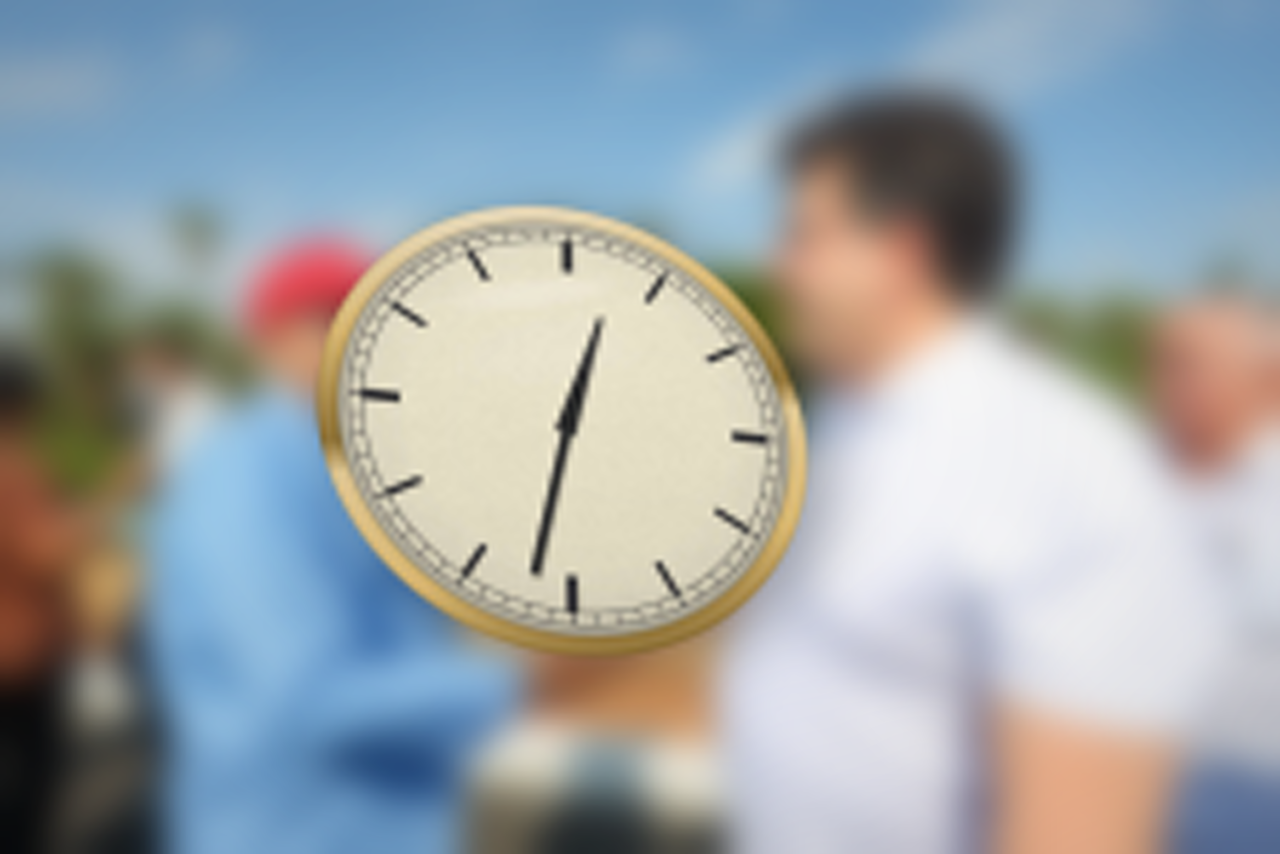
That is 12:32
